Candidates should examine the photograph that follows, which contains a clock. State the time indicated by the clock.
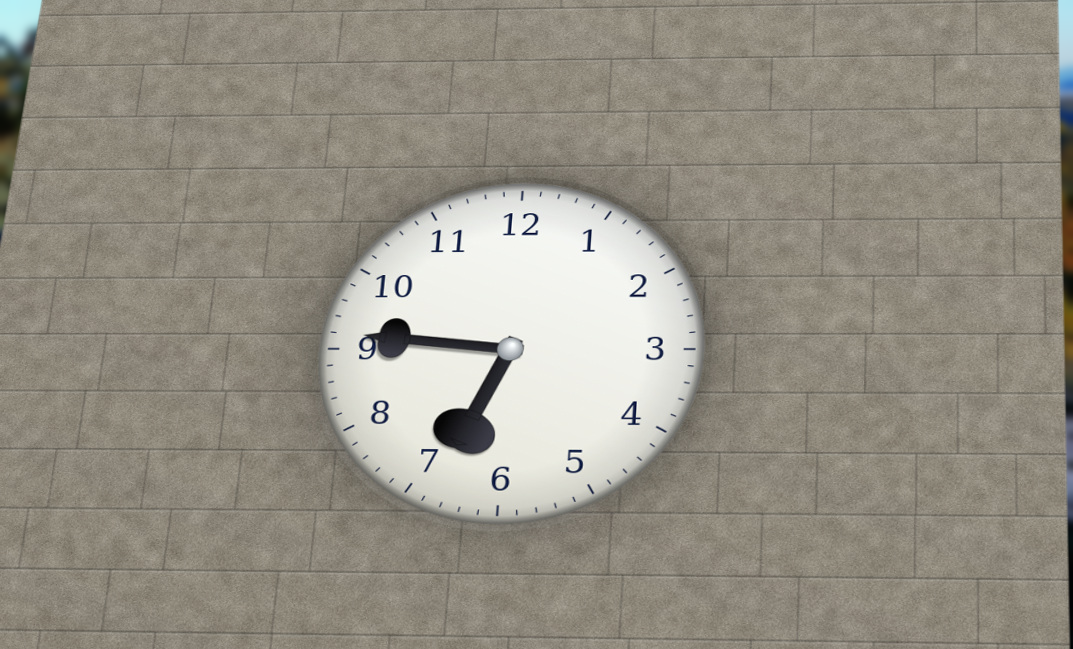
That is 6:46
